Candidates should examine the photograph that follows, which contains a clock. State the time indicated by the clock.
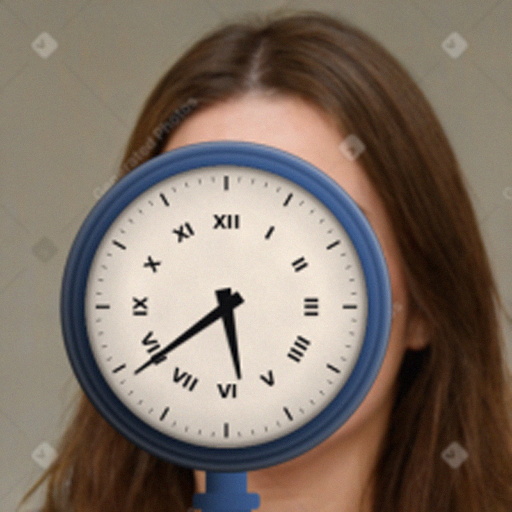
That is 5:39
